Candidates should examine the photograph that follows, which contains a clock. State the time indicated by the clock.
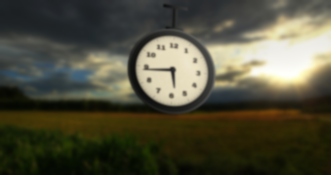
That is 5:44
